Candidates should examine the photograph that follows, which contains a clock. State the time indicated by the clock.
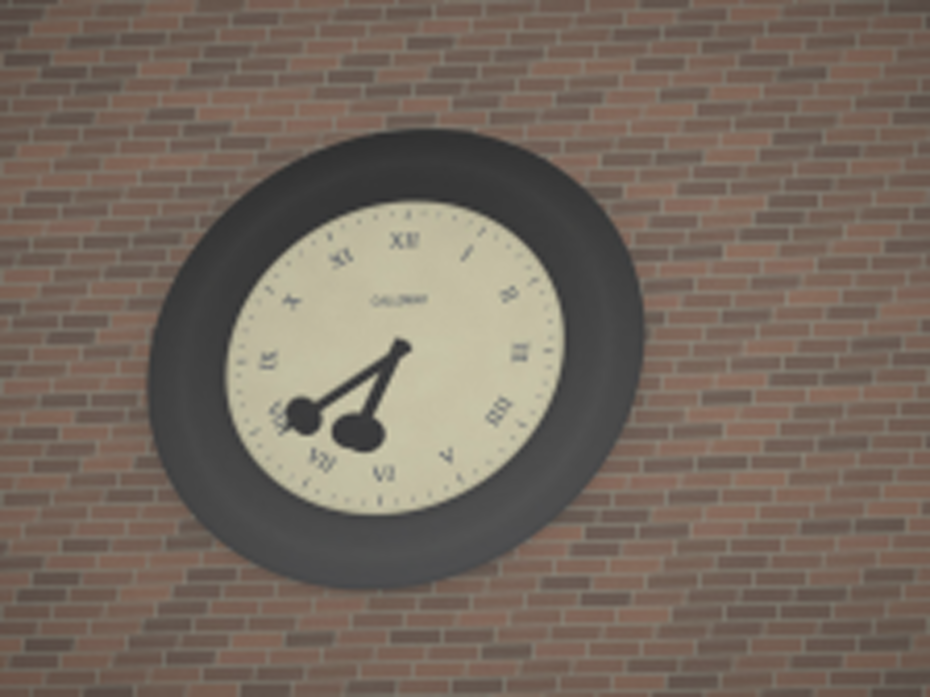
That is 6:39
